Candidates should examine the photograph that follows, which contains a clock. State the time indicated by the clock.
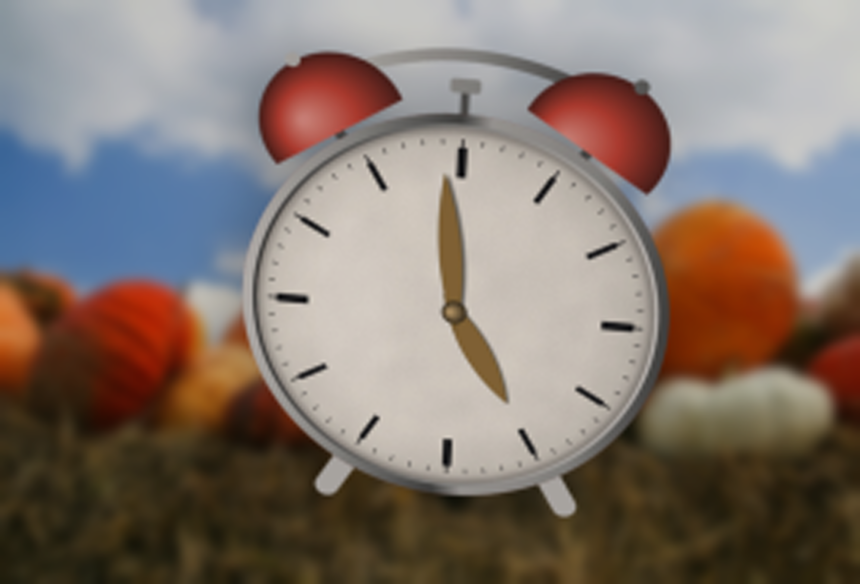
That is 4:59
